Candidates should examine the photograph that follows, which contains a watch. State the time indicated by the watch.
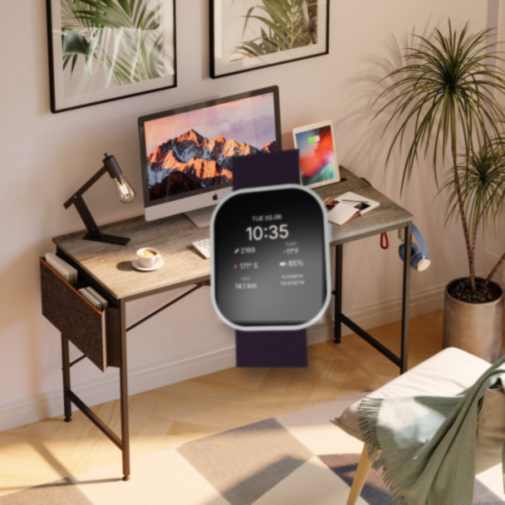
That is 10:35
